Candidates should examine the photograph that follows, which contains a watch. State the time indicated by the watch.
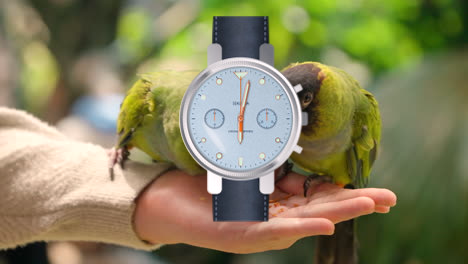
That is 6:02
